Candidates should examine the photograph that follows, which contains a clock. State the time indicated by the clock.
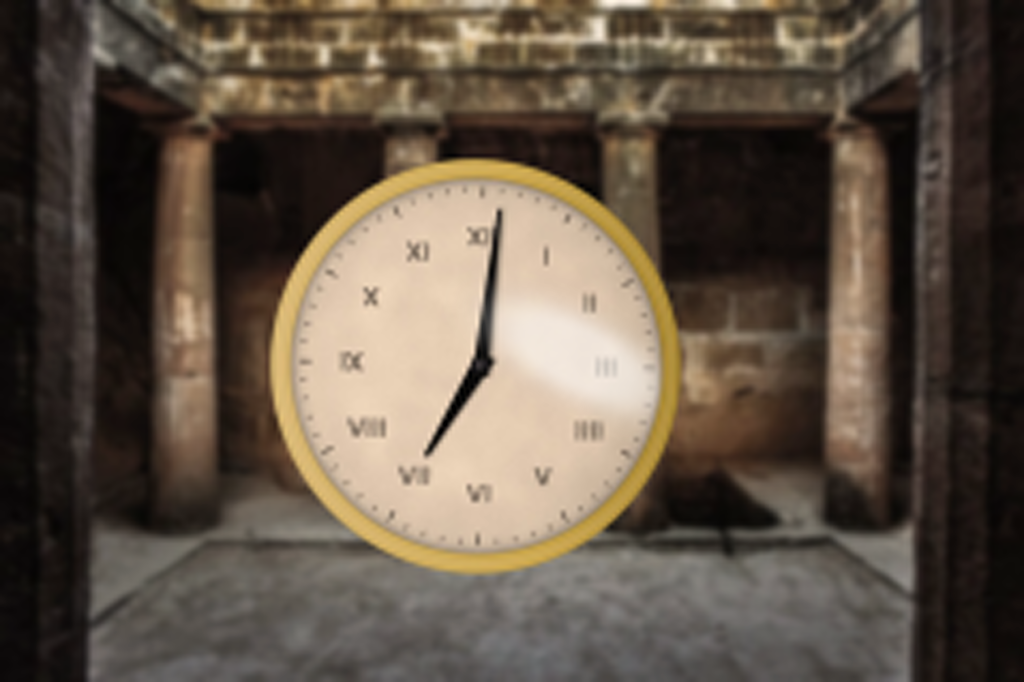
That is 7:01
